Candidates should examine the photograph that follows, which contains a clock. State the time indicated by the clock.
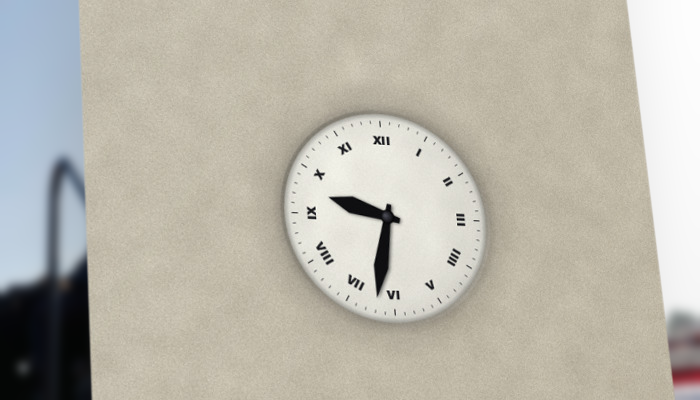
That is 9:32
